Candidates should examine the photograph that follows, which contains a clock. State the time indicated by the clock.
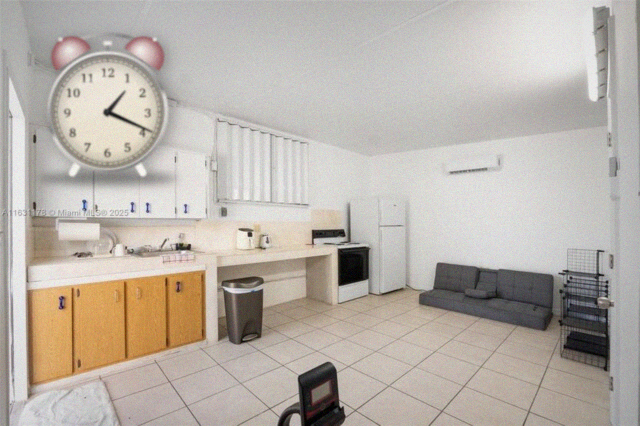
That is 1:19
